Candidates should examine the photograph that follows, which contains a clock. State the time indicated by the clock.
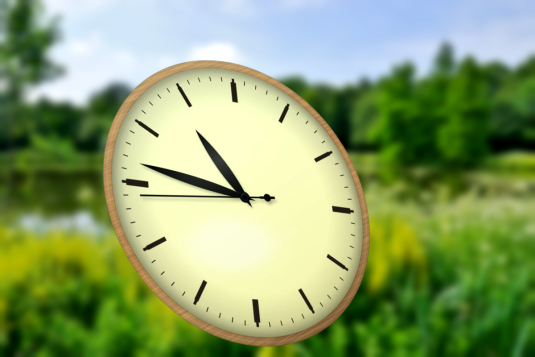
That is 10:46:44
